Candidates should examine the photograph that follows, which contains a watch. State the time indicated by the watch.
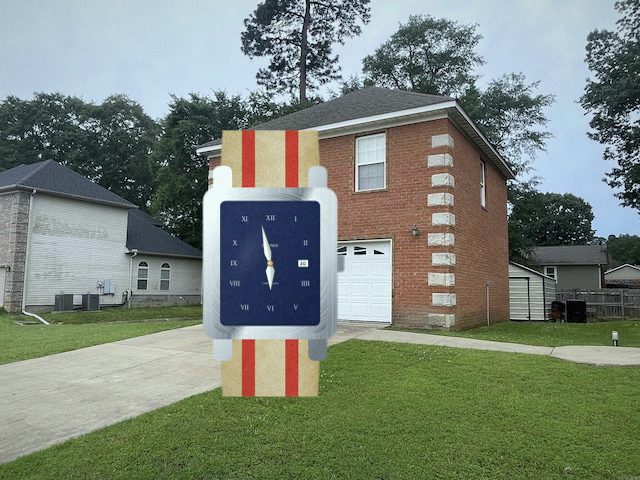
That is 5:58
